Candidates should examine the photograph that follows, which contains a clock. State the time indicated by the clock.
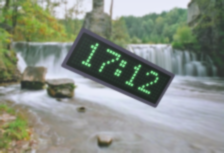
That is 17:12
